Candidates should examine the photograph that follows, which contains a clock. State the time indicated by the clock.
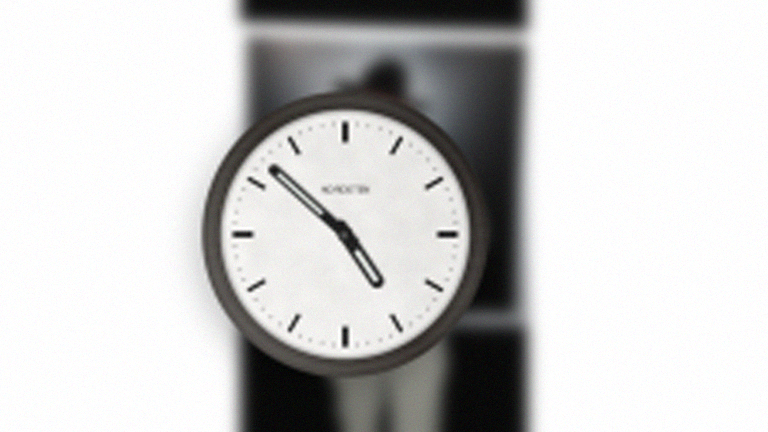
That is 4:52
